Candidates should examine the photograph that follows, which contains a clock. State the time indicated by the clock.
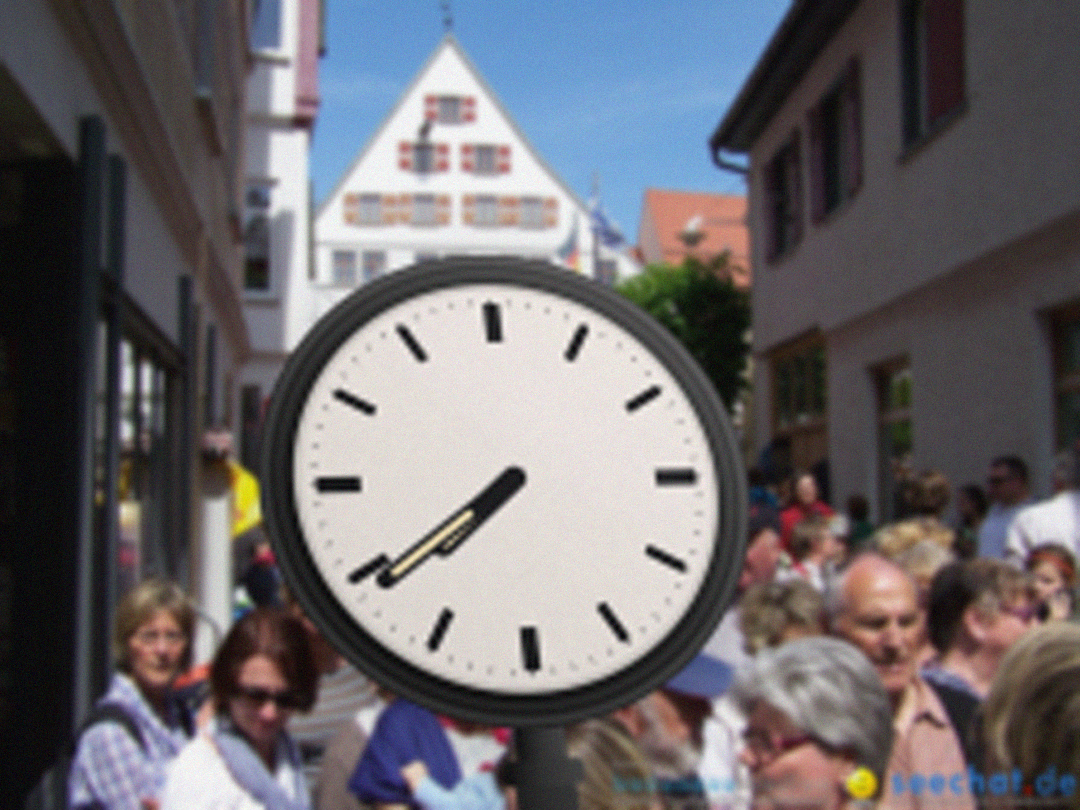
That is 7:39
